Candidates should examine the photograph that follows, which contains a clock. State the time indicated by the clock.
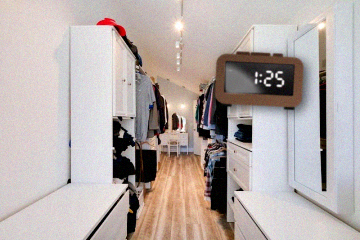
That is 1:25
